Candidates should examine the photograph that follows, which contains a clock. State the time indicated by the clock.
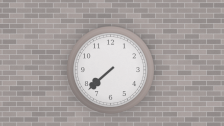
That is 7:38
